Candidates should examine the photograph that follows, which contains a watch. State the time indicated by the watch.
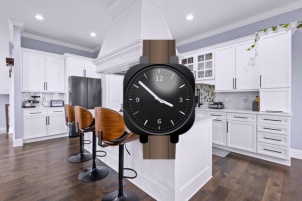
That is 3:52
